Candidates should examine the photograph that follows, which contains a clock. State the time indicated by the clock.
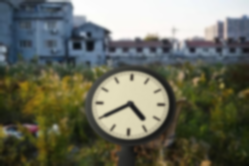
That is 4:40
